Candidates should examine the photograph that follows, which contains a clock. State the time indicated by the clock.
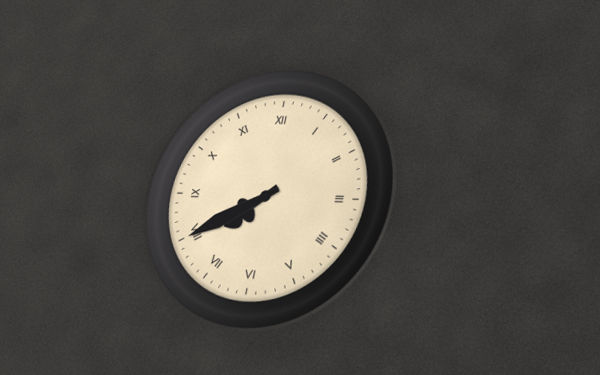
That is 7:40
